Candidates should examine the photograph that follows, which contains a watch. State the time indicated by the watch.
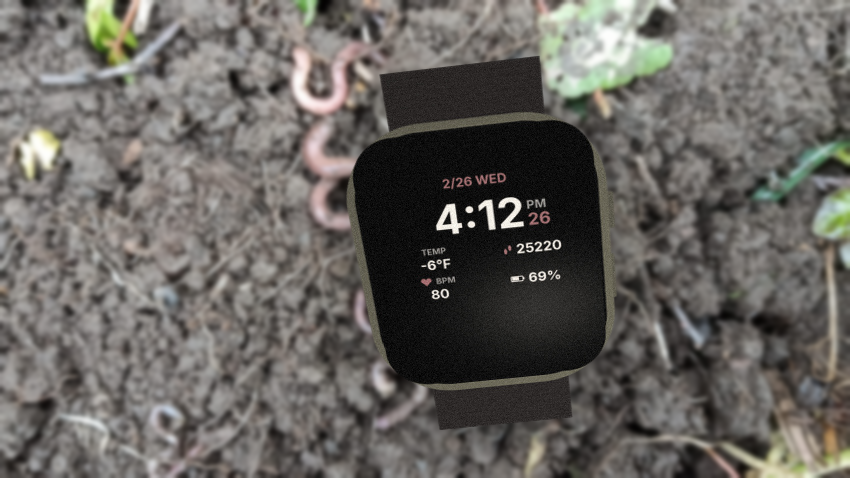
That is 4:12:26
